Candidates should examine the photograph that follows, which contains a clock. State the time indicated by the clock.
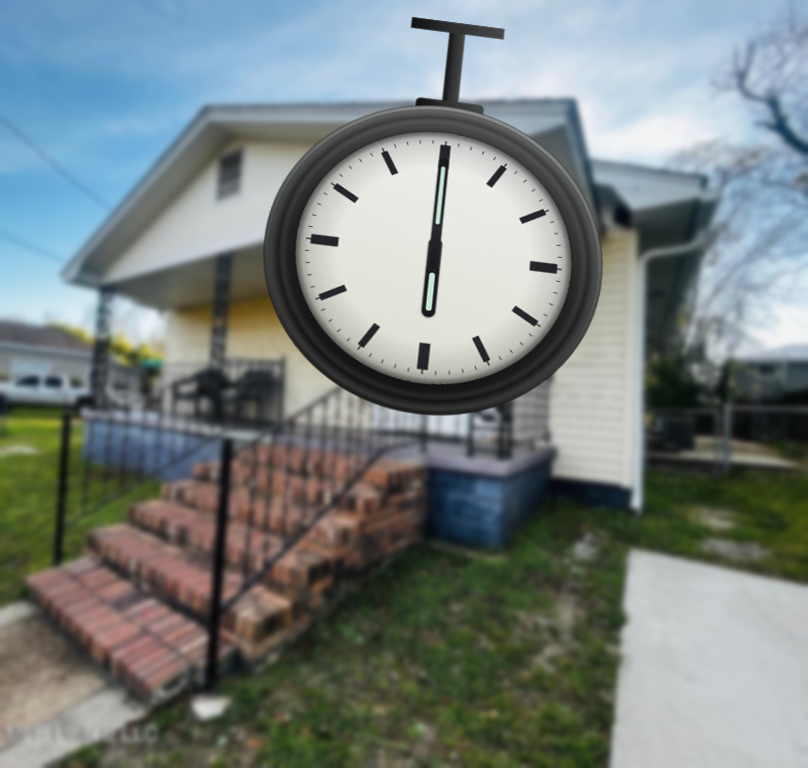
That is 6:00
